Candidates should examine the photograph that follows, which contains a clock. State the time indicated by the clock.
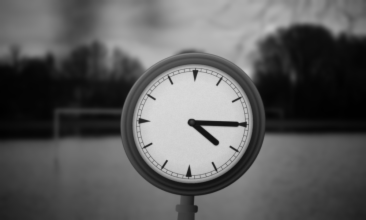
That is 4:15
